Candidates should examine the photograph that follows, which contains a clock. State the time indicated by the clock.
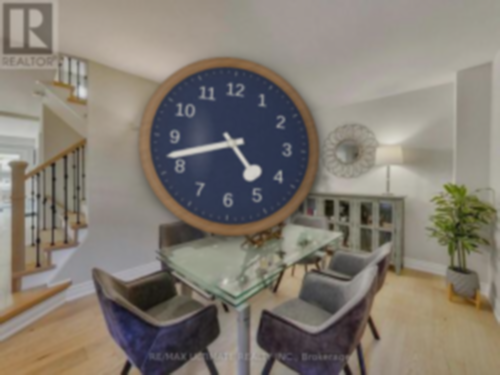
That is 4:42
